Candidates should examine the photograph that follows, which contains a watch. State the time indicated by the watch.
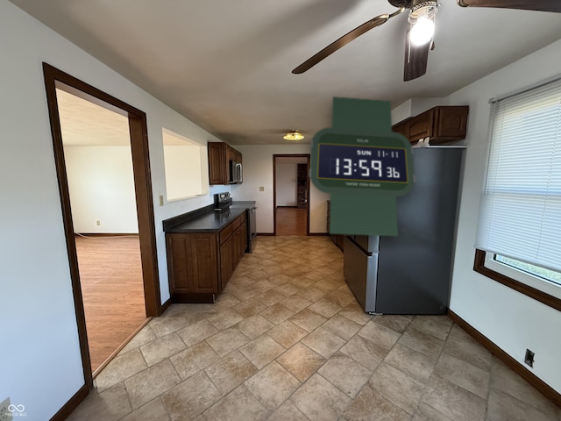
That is 13:59:36
